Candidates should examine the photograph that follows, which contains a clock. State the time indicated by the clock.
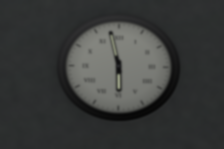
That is 5:58
